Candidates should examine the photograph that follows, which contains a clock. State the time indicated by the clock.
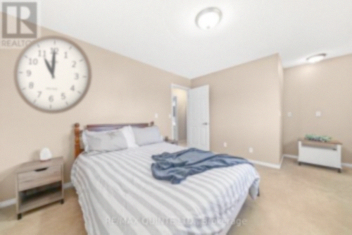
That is 11:00
